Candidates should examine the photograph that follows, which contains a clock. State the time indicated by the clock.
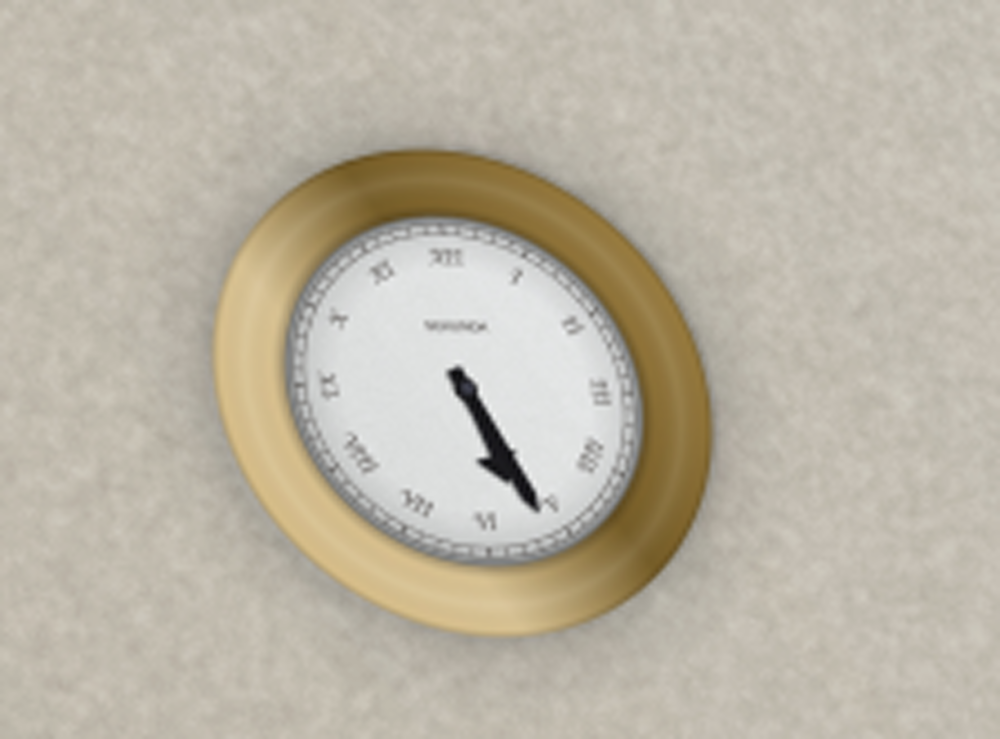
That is 5:26
